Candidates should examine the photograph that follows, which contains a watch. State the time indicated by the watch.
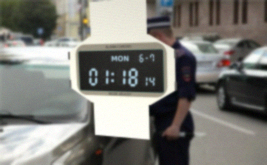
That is 1:18:14
